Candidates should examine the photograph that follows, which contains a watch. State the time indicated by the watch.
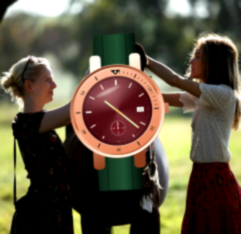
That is 10:22
